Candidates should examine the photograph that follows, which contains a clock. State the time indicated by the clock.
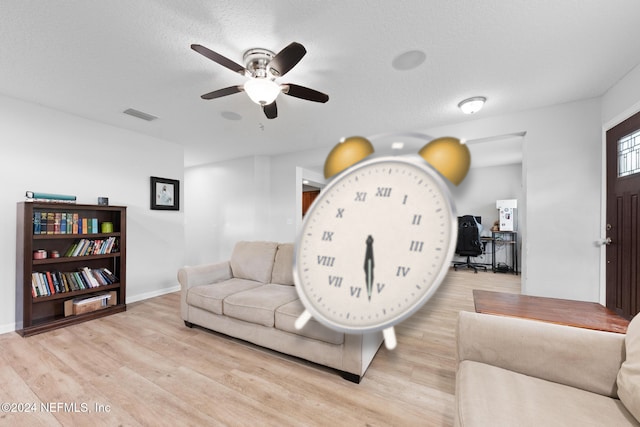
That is 5:27
